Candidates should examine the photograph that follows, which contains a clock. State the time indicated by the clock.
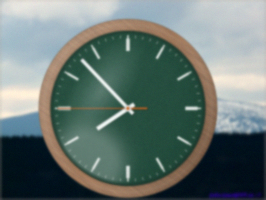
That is 7:52:45
